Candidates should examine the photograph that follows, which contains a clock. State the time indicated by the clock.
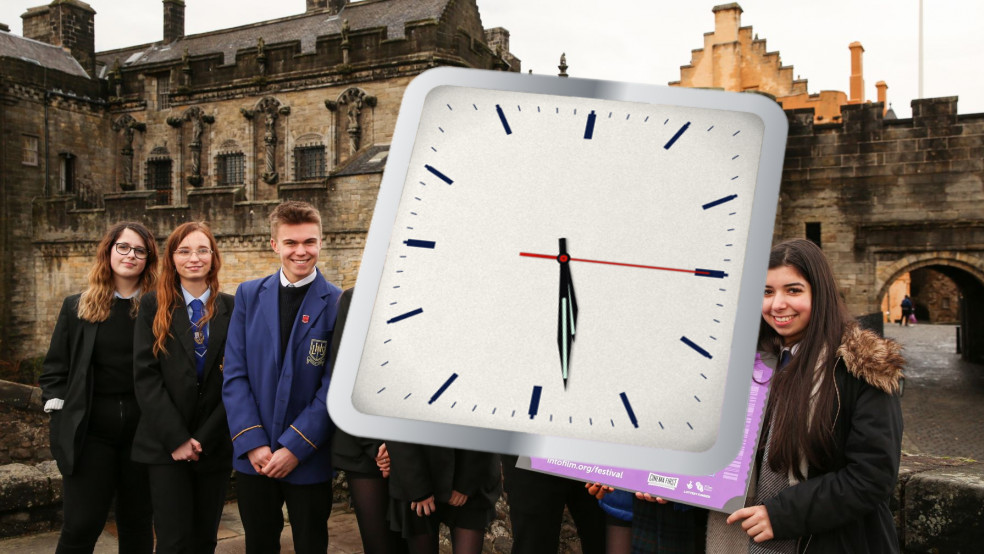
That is 5:28:15
